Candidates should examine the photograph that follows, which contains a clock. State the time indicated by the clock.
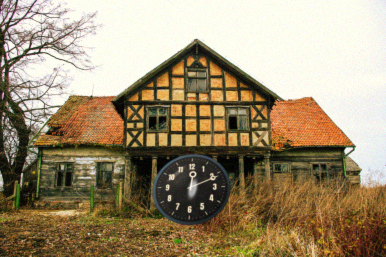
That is 12:11
